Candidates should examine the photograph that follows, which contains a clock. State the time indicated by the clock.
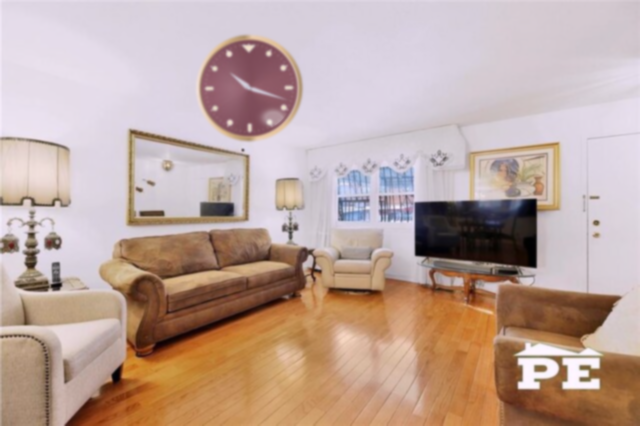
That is 10:18
